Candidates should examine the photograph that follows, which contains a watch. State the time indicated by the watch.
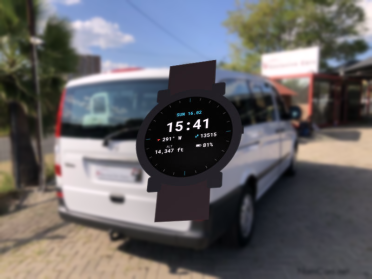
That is 15:41
